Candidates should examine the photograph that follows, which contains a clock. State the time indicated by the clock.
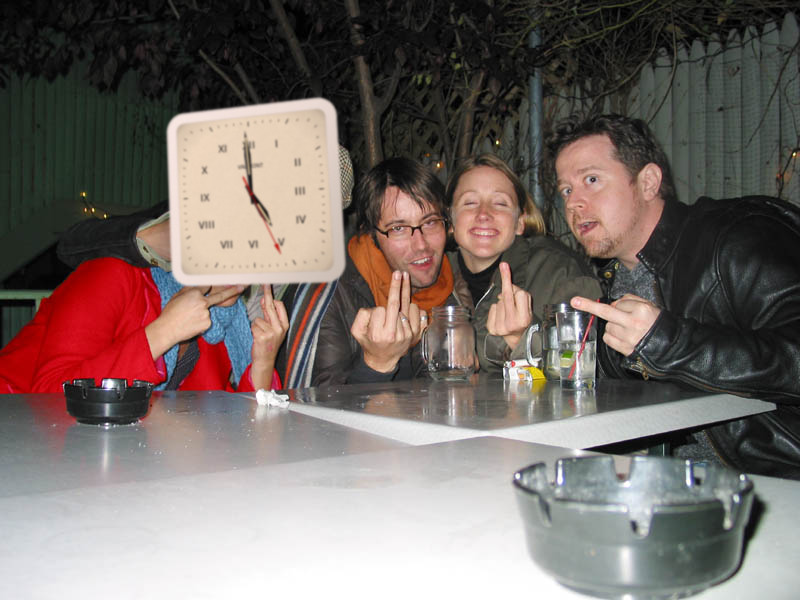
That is 4:59:26
